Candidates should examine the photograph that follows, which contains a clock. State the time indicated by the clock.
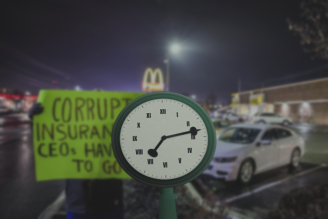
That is 7:13
